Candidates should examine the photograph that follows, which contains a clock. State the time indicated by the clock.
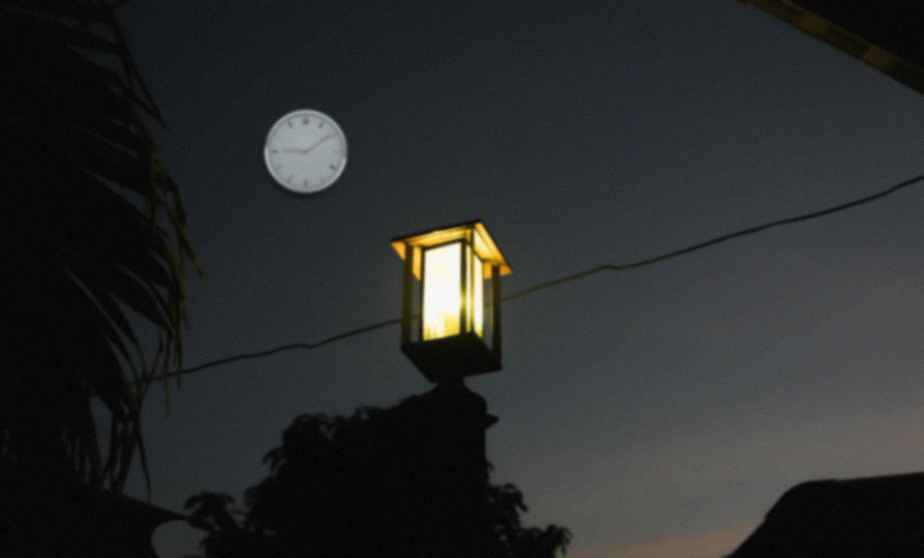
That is 9:09
